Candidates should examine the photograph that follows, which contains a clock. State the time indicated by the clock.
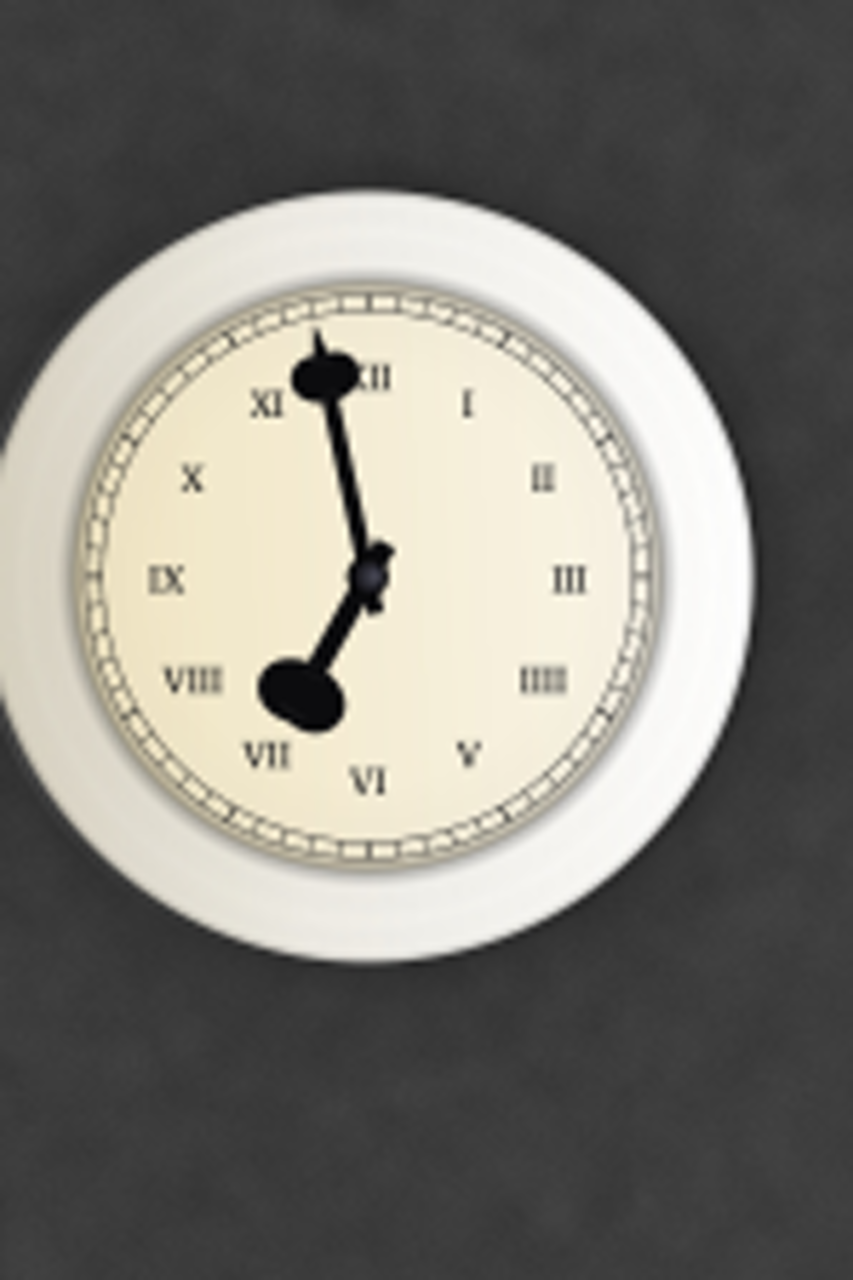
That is 6:58
